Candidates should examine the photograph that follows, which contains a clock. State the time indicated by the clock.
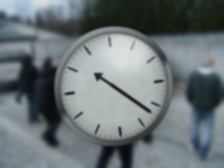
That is 10:22
